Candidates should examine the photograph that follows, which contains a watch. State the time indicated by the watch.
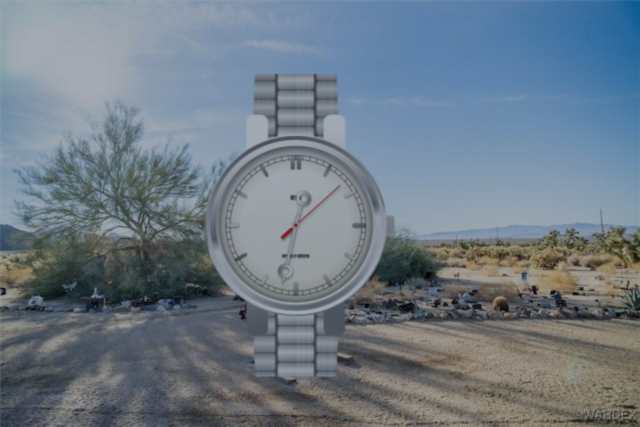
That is 12:32:08
